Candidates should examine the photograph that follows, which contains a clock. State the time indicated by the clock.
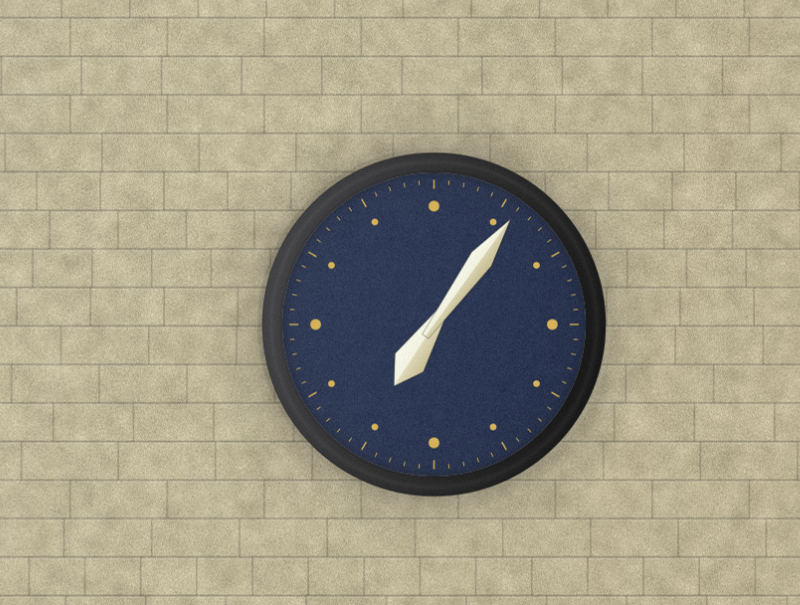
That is 7:06
